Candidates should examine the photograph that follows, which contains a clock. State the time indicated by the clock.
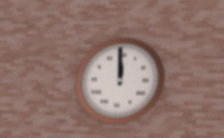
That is 11:59
